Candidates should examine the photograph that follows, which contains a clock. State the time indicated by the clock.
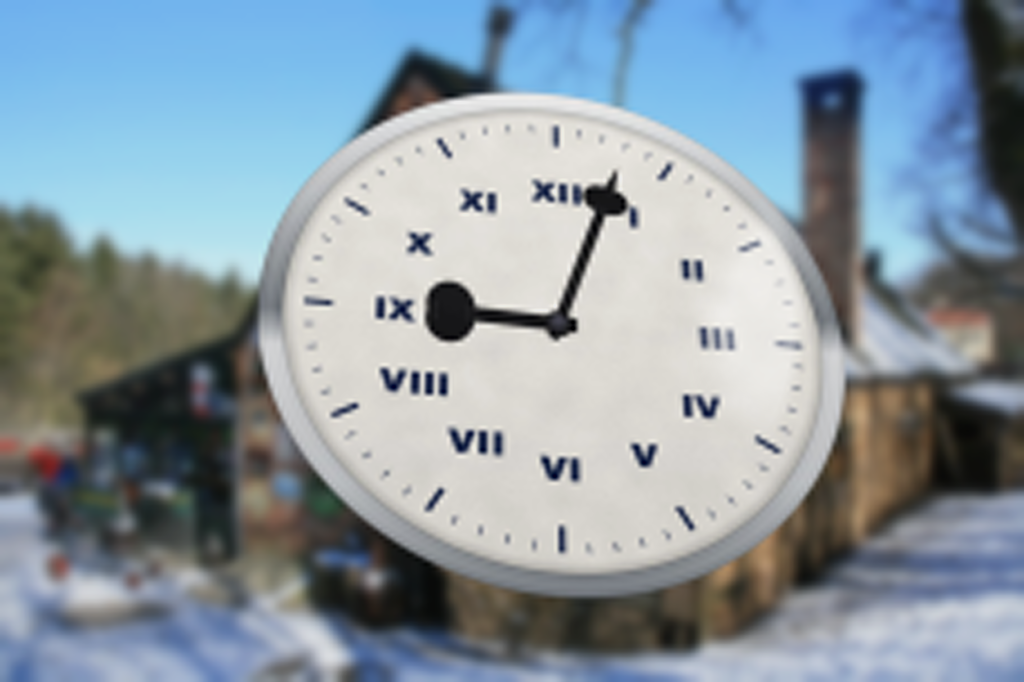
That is 9:03
